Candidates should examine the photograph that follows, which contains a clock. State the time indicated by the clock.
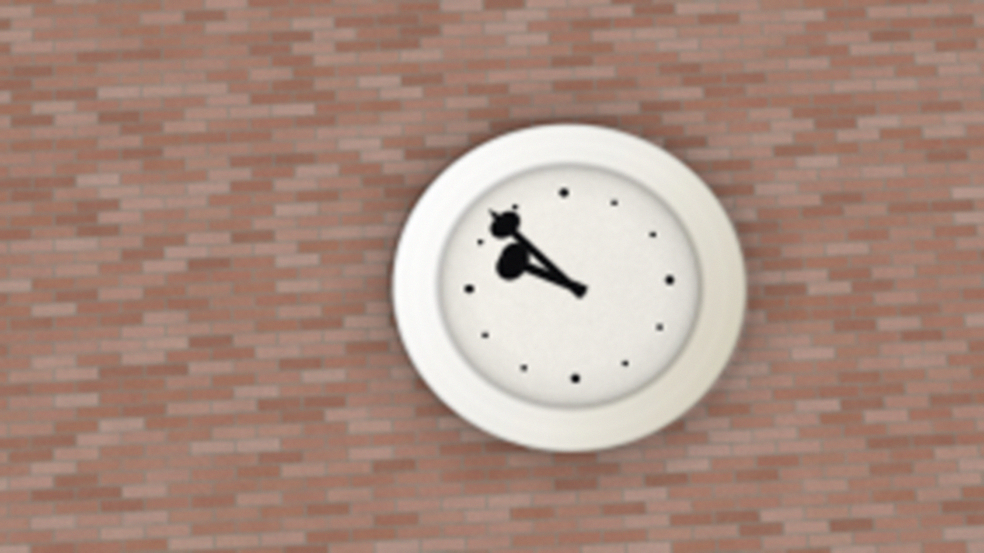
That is 9:53
